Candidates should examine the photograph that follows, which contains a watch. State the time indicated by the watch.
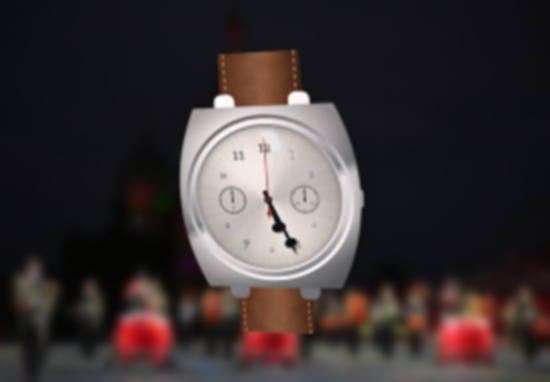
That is 5:26
